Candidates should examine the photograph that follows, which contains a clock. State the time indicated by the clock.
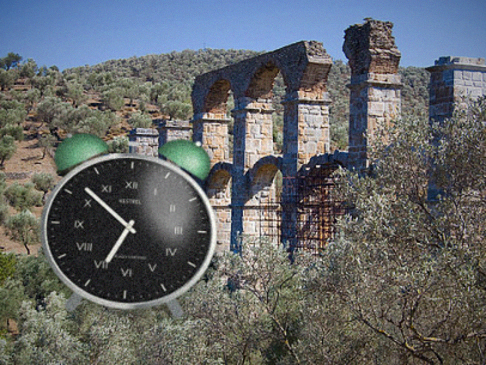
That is 6:52
